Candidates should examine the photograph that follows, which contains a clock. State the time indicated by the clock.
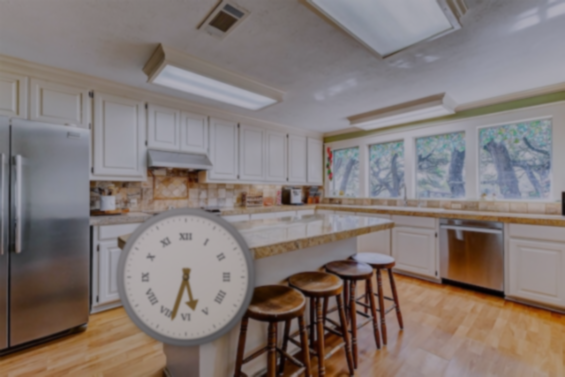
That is 5:33
